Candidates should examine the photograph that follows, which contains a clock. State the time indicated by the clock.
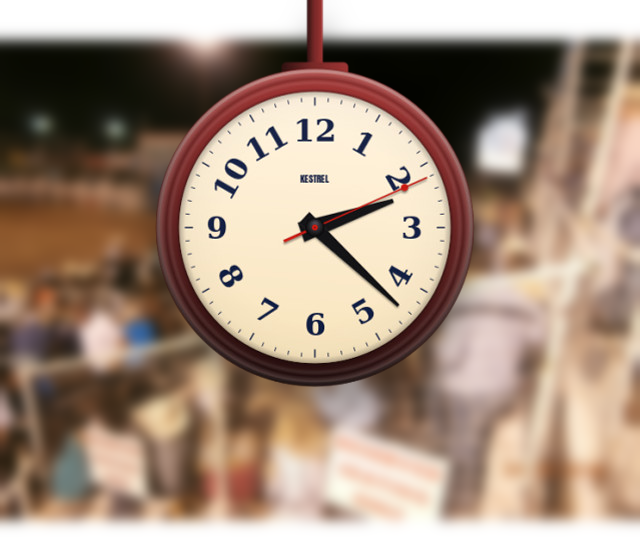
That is 2:22:11
